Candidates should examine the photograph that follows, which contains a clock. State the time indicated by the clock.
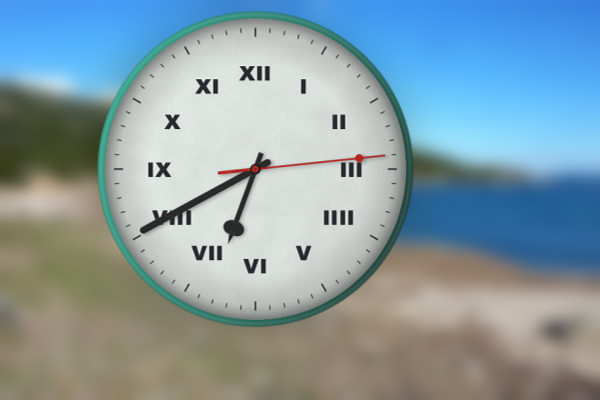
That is 6:40:14
